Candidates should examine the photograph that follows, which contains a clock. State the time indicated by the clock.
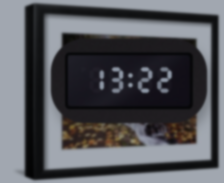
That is 13:22
